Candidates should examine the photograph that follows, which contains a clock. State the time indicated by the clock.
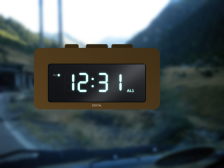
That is 12:31
